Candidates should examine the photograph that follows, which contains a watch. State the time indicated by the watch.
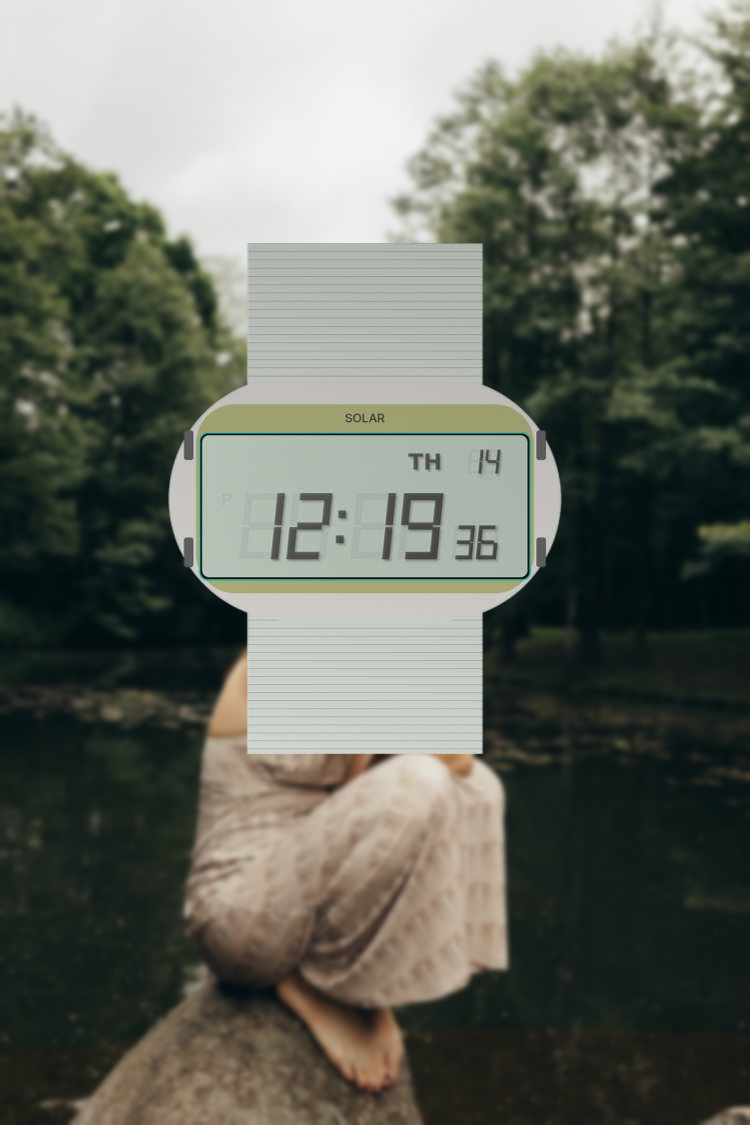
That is 12:19:36
